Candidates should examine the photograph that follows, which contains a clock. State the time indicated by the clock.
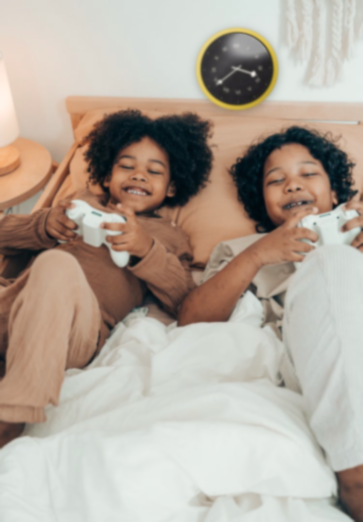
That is 3:39
